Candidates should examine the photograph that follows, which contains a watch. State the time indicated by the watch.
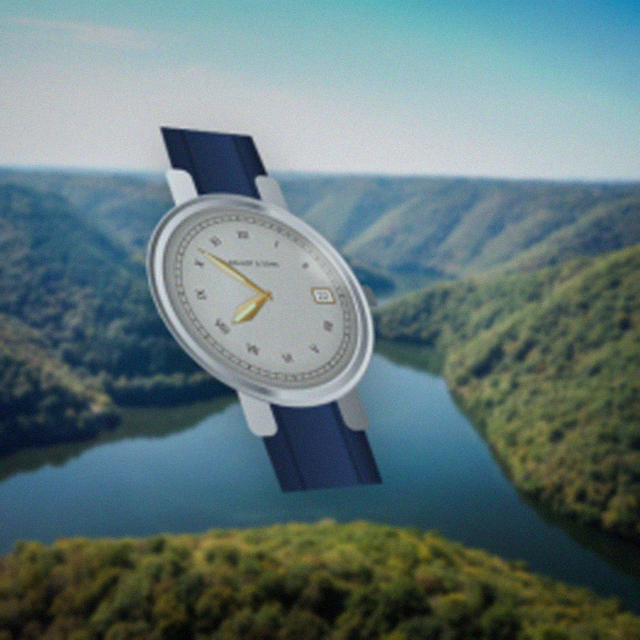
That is 7:52
